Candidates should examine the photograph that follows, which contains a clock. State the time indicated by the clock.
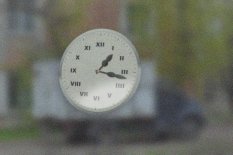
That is 1:17
